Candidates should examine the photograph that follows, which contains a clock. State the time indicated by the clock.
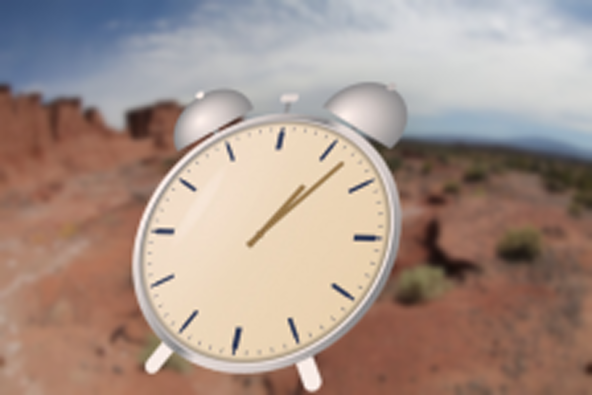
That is 1:07
